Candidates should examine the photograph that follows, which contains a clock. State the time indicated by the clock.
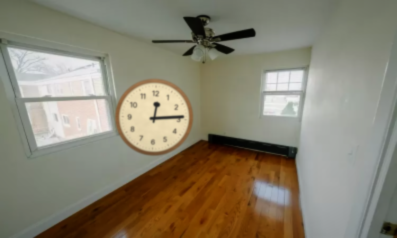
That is 12:14
